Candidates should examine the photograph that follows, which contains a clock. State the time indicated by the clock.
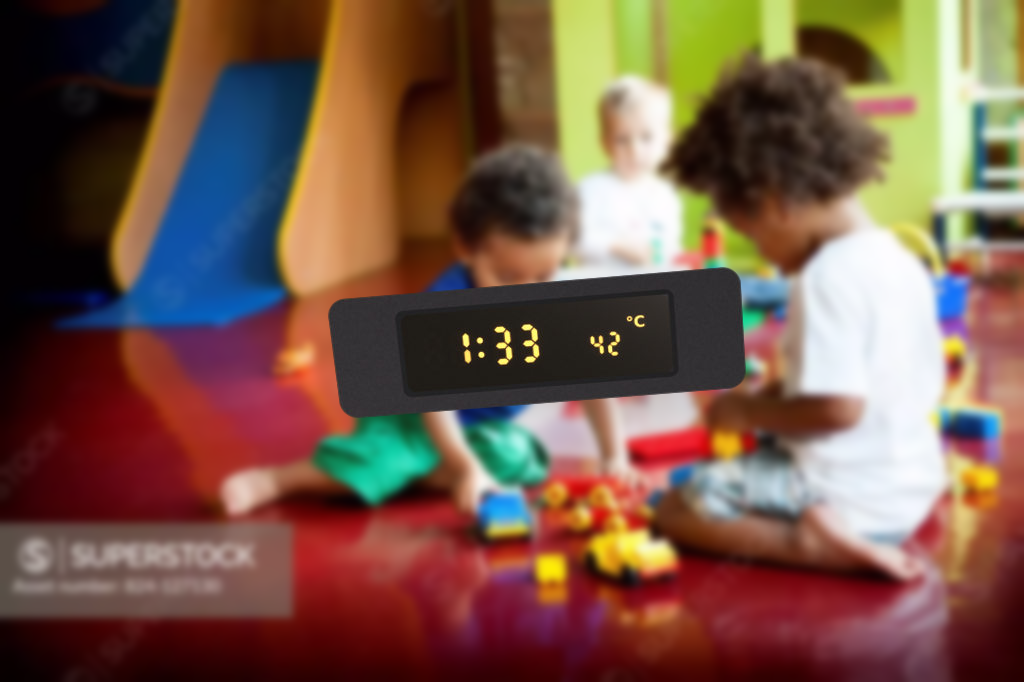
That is 1:33
